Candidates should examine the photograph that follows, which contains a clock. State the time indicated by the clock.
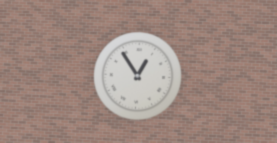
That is 12:54
